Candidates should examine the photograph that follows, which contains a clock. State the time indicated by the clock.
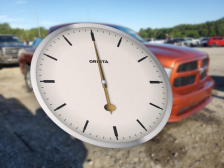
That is 6:00
